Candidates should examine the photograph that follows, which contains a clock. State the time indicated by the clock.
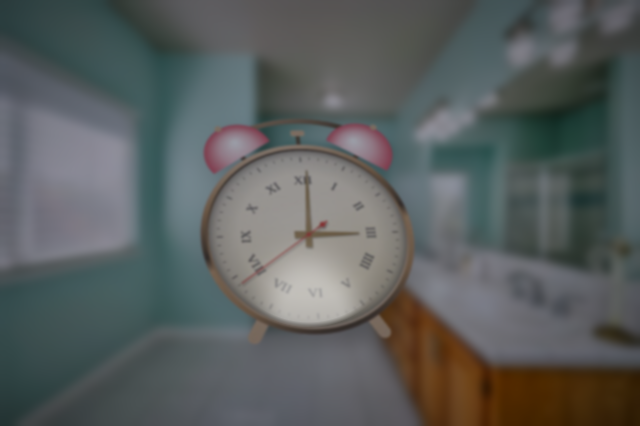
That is 3:00:39
